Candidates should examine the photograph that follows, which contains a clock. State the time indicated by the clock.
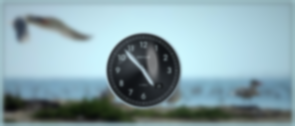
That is 4:53
